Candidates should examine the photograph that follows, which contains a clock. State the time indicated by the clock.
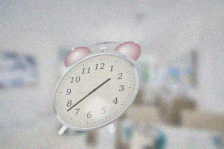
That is 1:38
